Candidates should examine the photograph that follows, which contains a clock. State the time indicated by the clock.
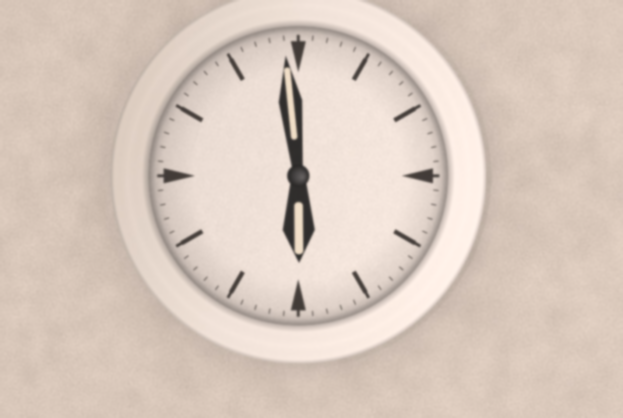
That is 5:59
